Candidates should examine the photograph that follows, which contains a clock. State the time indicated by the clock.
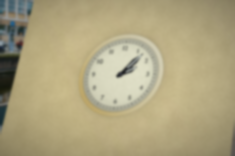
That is 2:07
